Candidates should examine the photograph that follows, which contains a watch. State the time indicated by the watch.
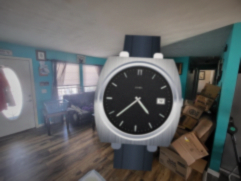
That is 4:38
